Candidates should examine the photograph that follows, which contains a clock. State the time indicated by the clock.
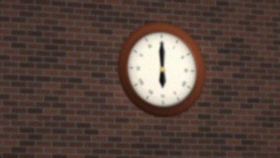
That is 6:00
